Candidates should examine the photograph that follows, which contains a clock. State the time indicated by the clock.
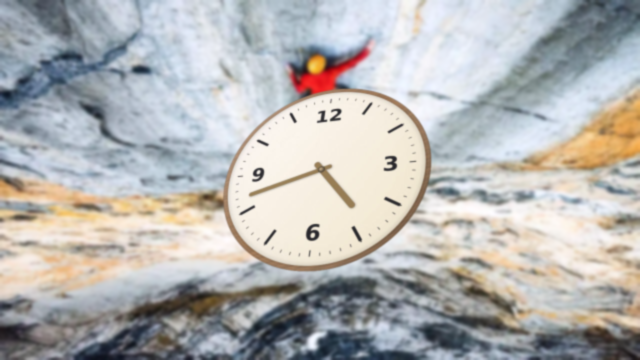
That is 4:42
